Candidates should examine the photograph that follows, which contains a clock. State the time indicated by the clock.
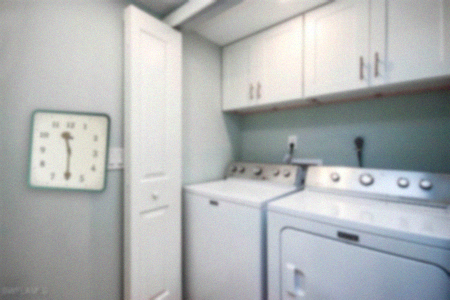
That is 11:30
